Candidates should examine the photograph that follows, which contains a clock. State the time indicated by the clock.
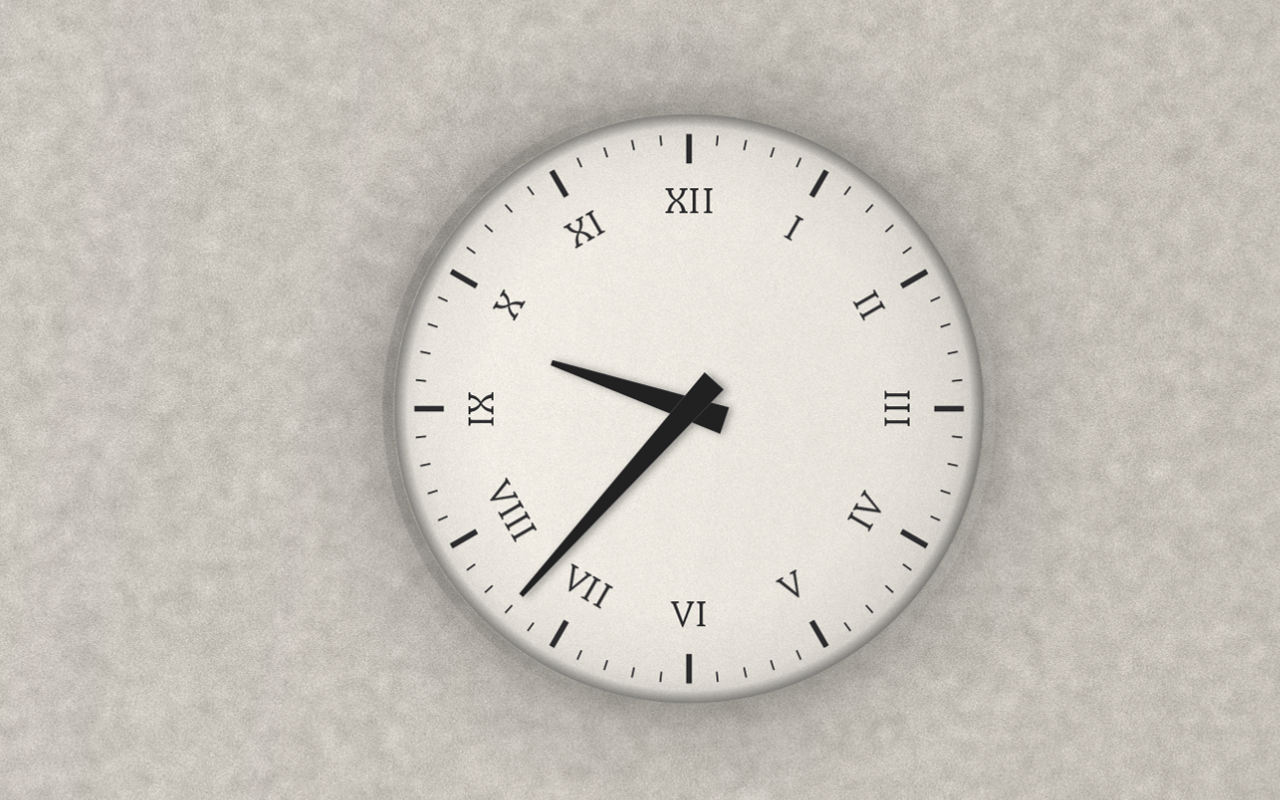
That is 9:37
